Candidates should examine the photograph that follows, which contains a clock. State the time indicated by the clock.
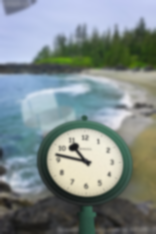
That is 10:47
